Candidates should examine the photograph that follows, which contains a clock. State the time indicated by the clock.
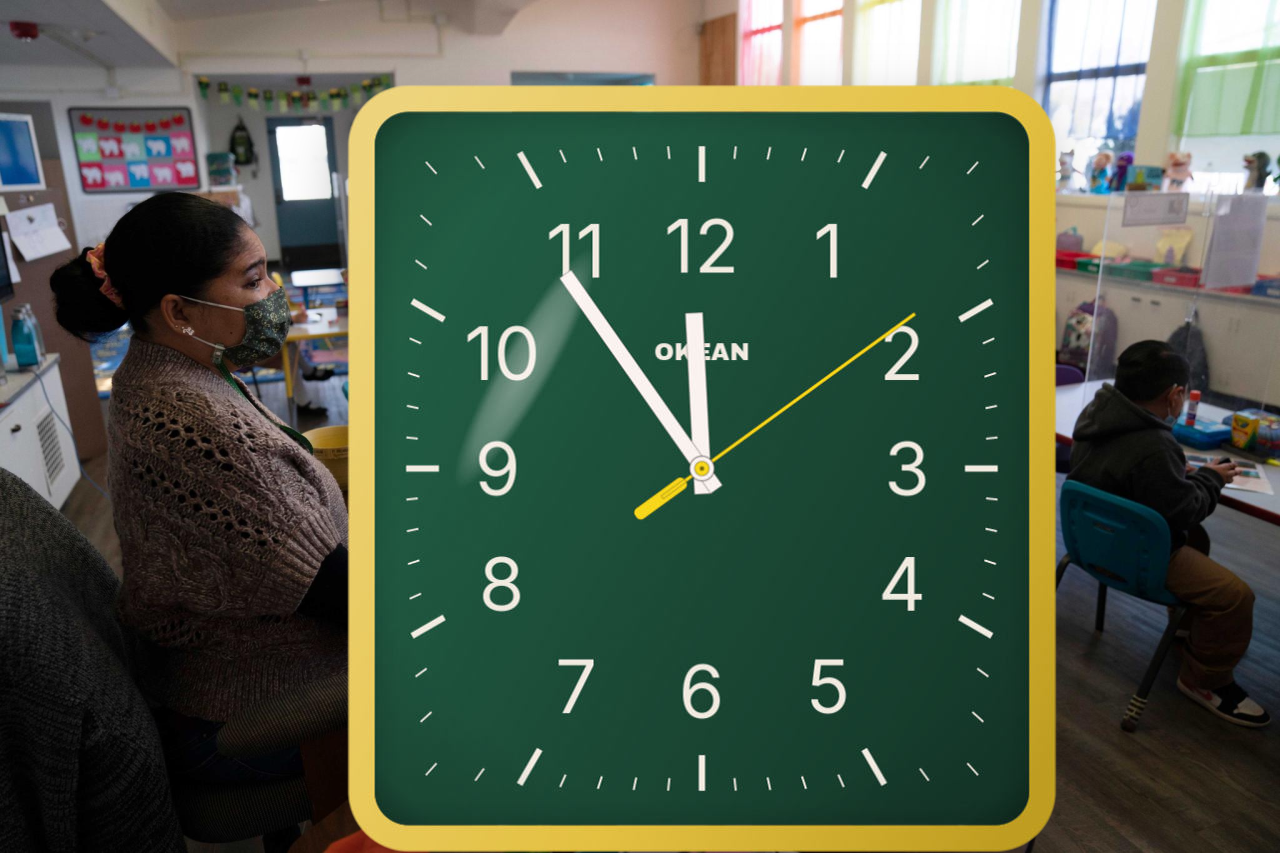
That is 11:54:09
